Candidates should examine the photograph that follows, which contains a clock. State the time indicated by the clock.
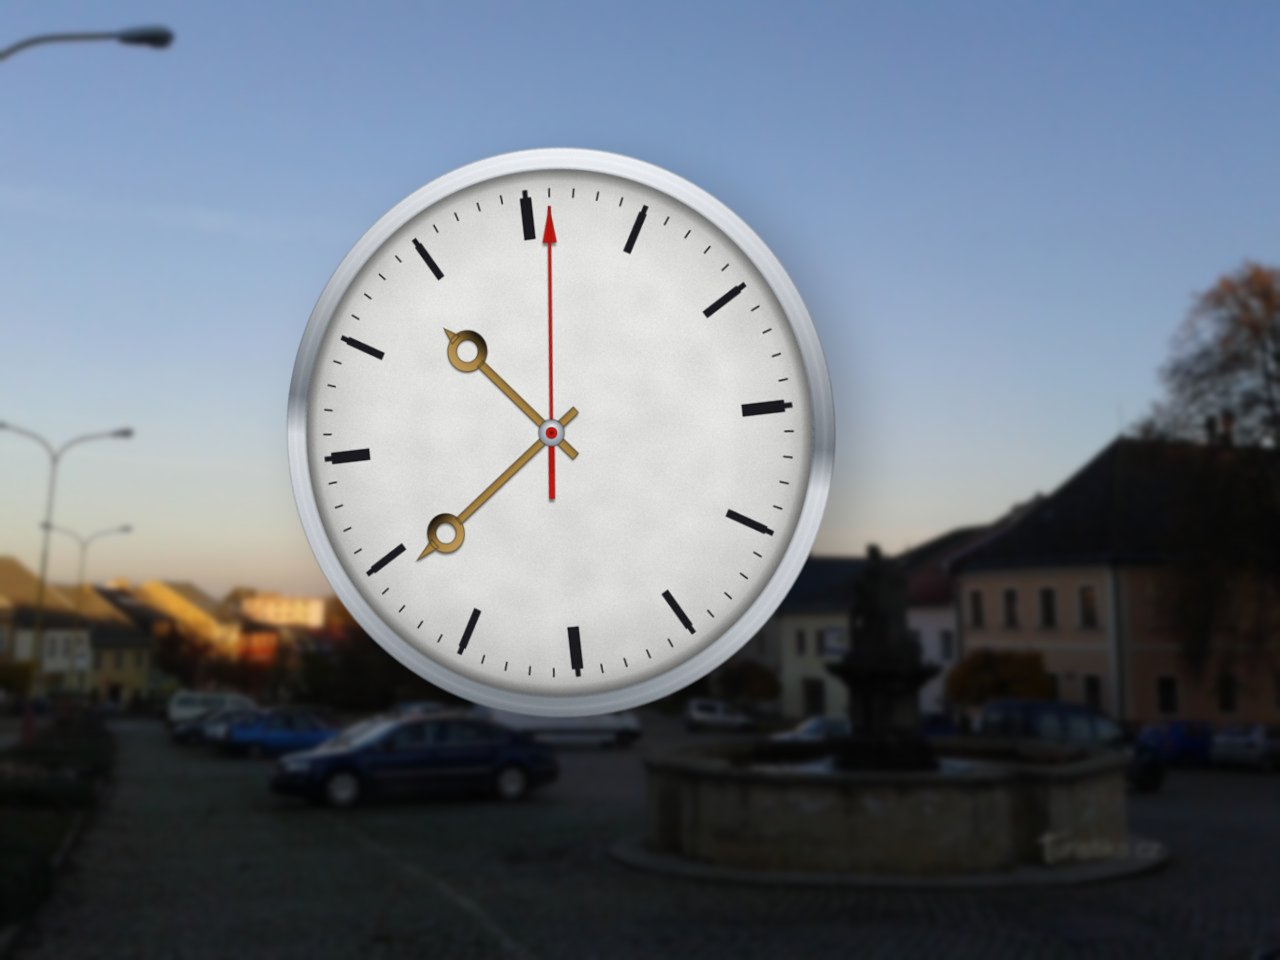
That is 10:39:01
